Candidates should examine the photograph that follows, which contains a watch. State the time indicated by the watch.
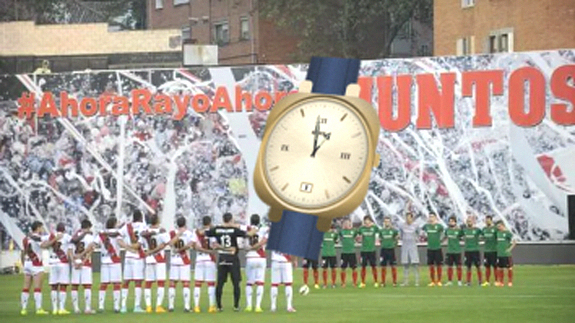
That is 12:59
